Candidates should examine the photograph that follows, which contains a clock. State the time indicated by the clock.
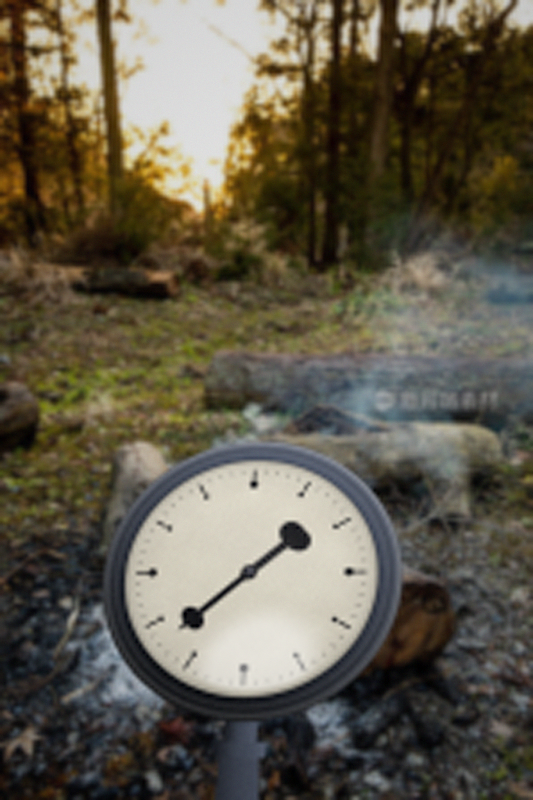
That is 1:38
